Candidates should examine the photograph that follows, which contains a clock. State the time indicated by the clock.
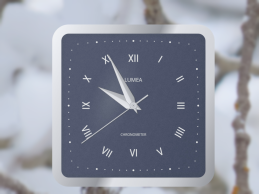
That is 9:55:39
